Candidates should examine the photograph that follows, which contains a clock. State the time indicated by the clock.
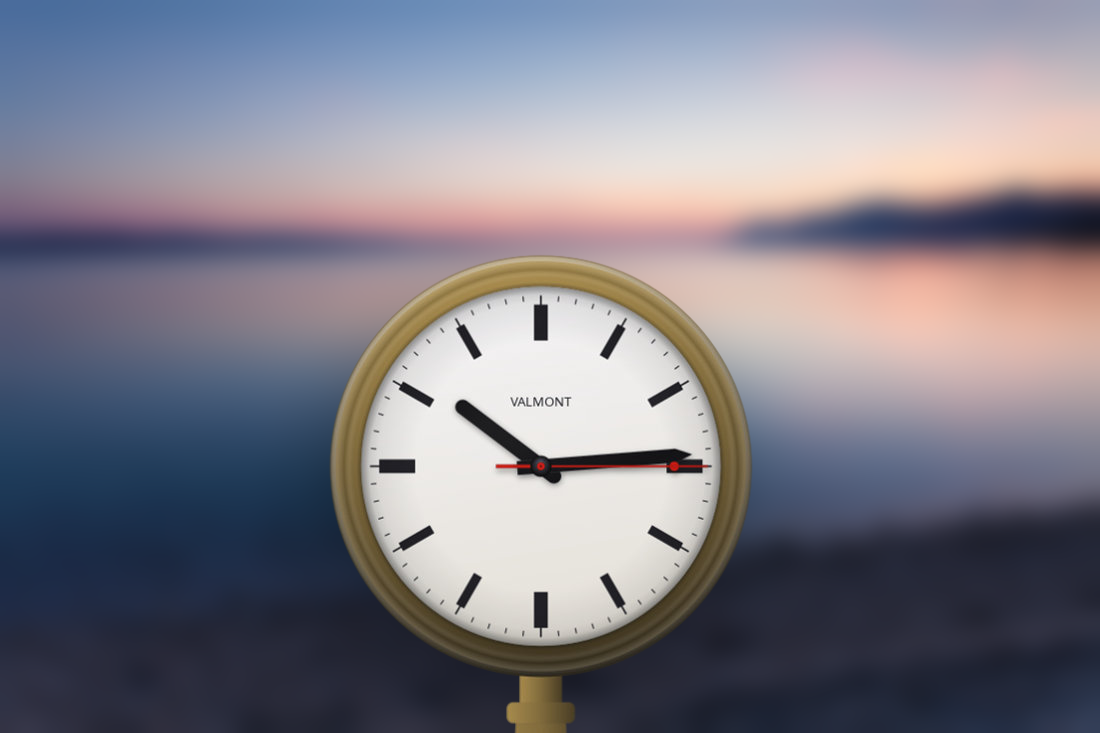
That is 10:14:15
